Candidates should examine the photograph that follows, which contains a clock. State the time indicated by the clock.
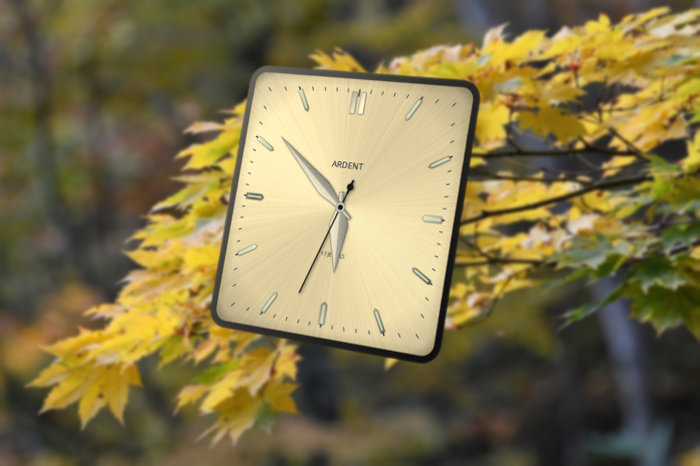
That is 5:51:33
